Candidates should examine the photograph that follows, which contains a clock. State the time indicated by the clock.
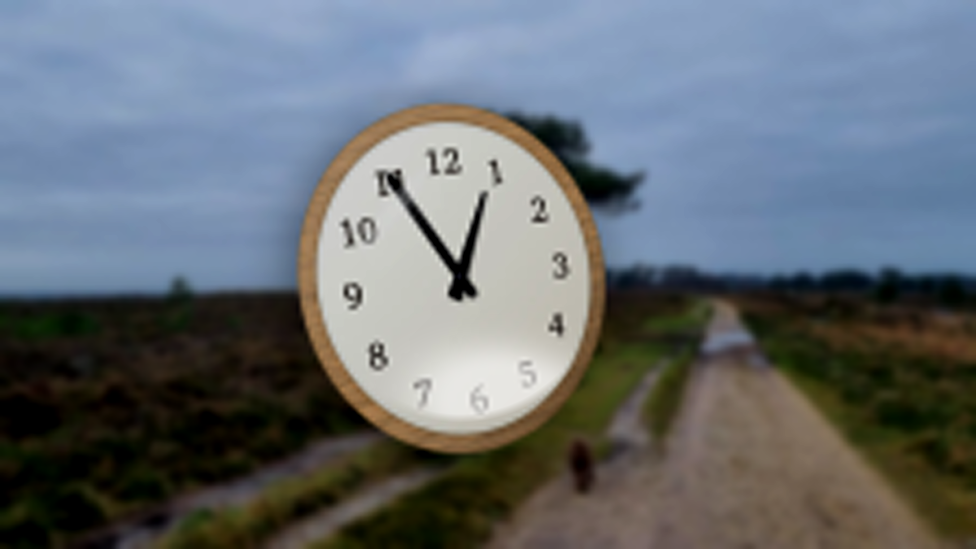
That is 12:55
